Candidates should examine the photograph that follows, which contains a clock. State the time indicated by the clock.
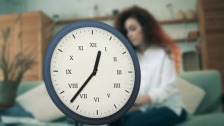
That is 12:37
